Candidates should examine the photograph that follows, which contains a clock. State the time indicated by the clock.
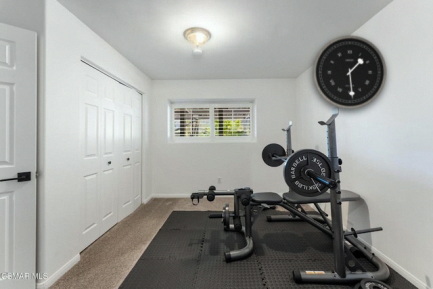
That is 1:29
